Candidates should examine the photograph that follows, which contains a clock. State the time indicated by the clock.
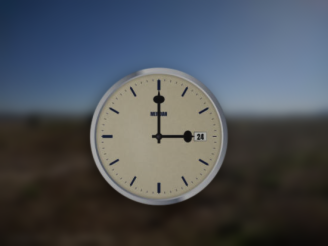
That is 3:00
